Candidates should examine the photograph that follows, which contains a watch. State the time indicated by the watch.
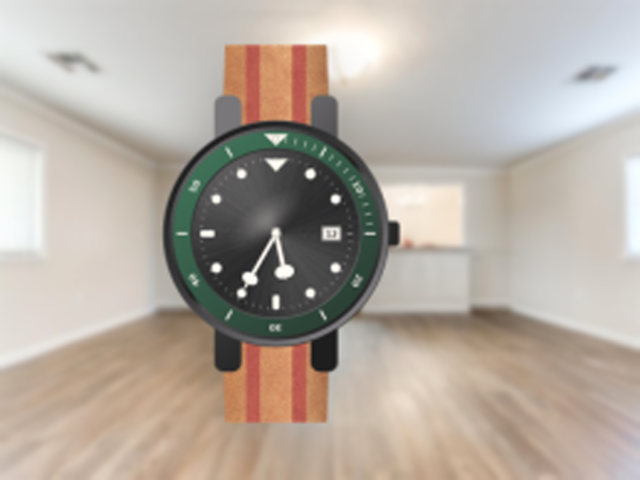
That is 5:35
